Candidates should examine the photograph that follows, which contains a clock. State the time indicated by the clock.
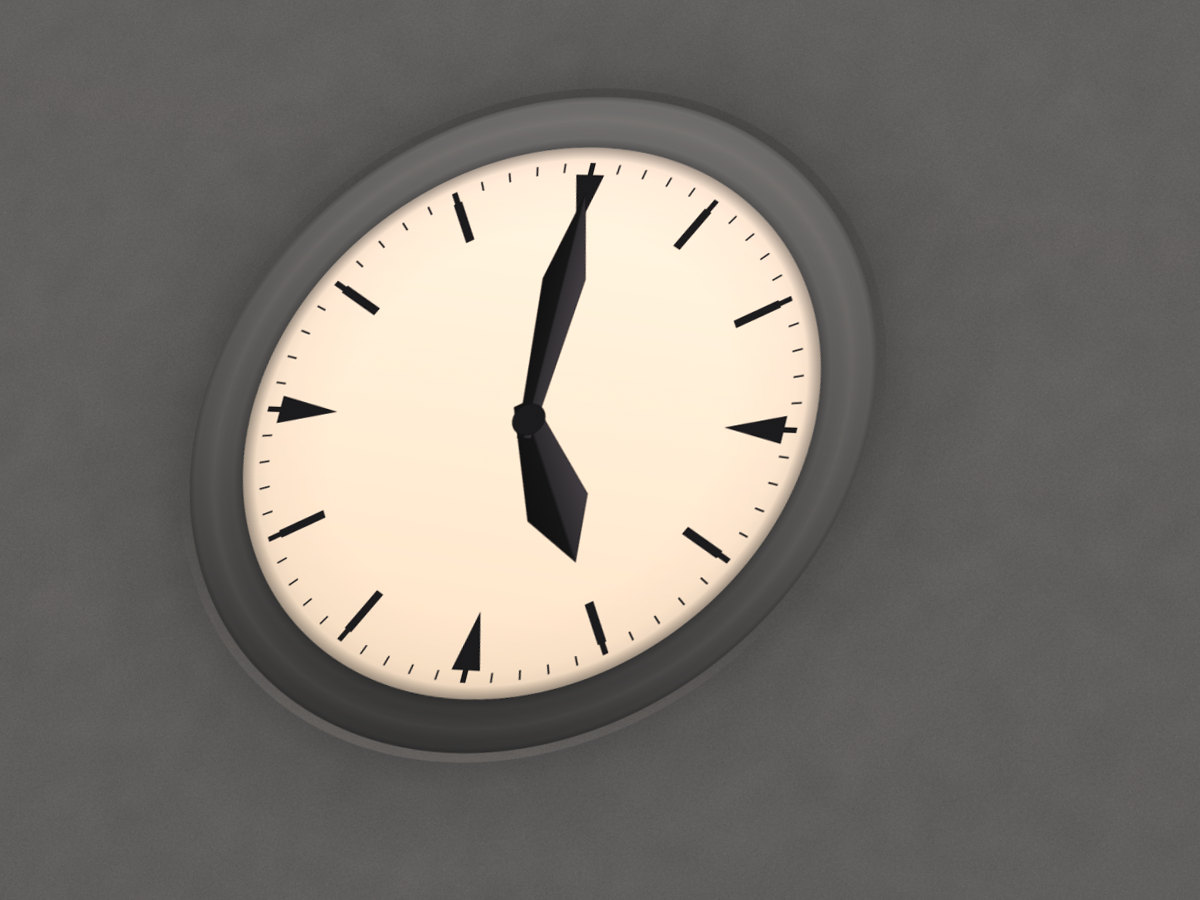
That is 5:00
